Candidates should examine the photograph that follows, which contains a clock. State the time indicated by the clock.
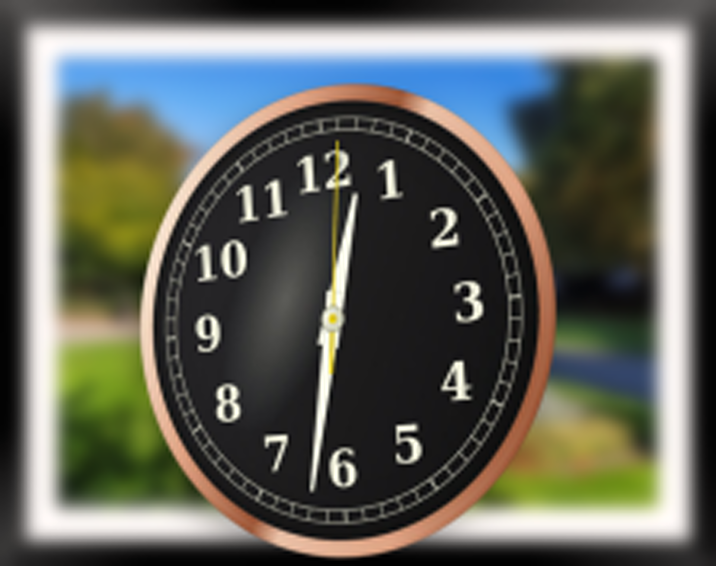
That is 12:32:01
